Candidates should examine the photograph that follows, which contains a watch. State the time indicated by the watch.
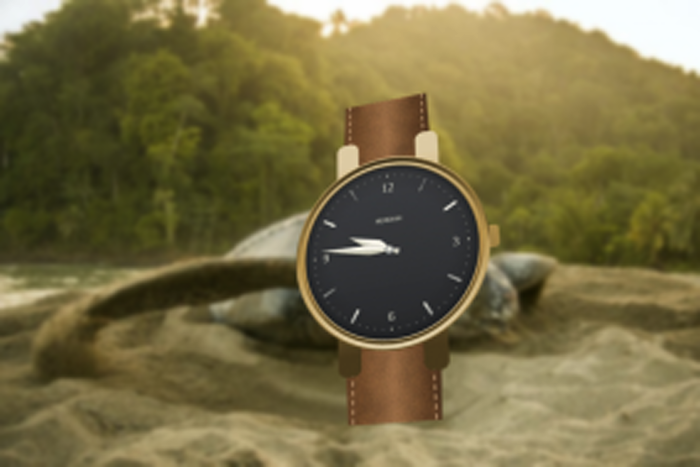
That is 9:46
